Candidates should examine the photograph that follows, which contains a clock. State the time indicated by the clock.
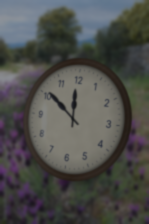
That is 11:51
